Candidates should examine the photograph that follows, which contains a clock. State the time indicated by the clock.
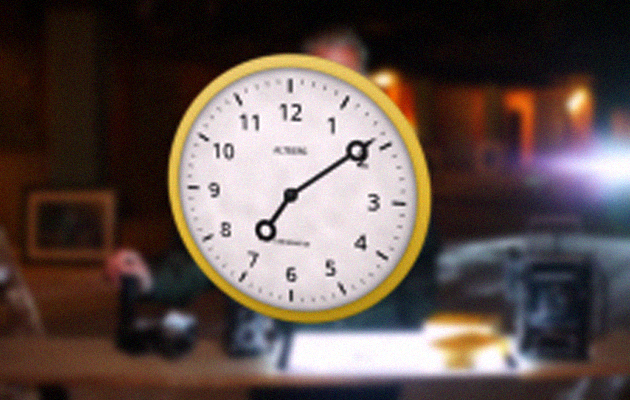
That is 7:09
